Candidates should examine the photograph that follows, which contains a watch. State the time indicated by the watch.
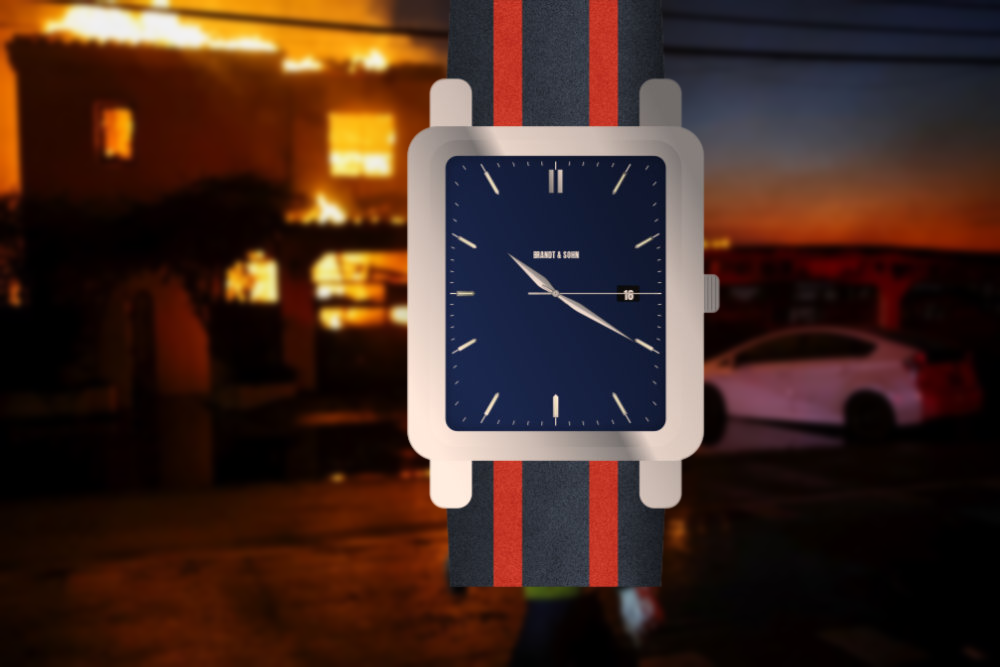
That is 10:20:15
